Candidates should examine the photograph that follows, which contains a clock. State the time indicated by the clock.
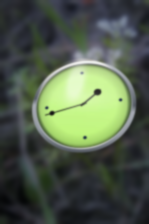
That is 1:43
